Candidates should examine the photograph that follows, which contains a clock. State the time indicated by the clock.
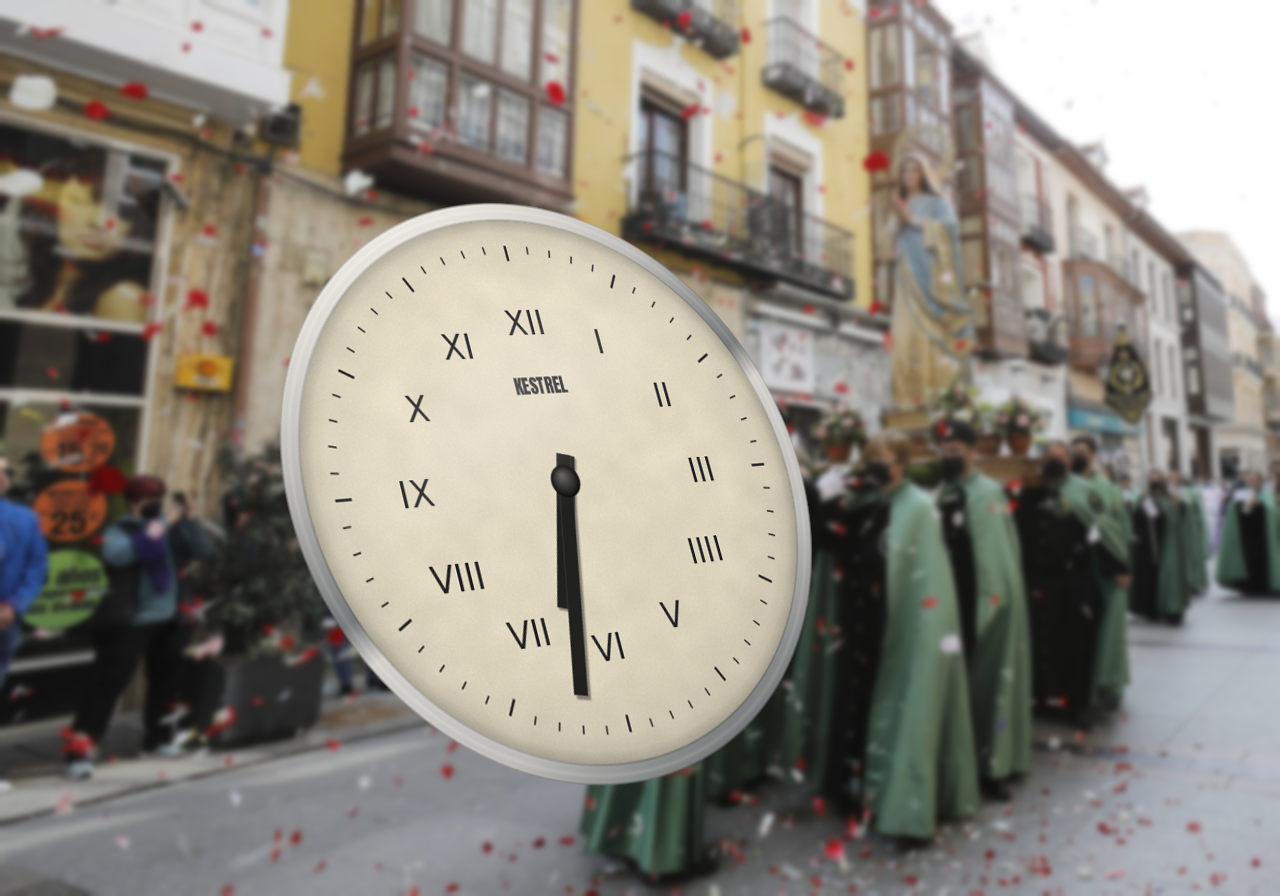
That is 6:32
